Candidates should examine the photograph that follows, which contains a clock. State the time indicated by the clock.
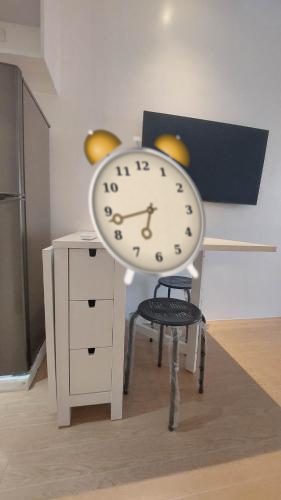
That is 6:43
